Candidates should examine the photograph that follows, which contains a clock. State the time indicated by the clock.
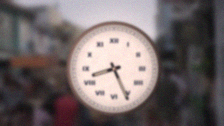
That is 8:26
